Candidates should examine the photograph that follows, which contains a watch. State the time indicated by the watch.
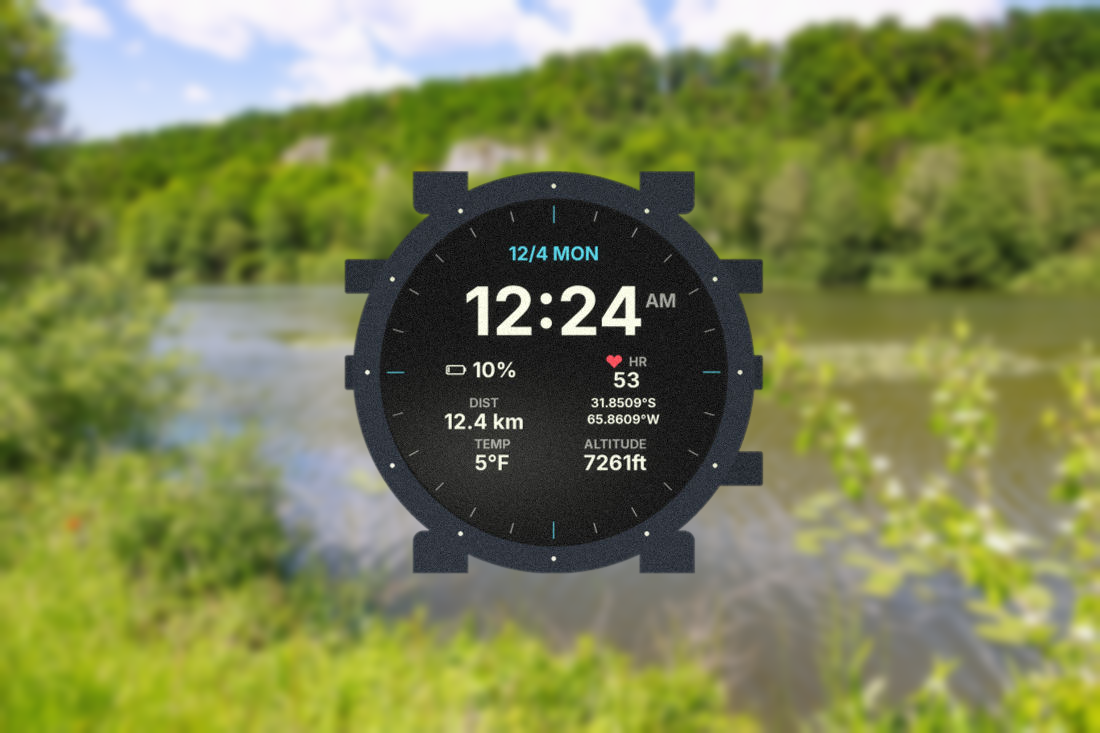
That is 12:24
